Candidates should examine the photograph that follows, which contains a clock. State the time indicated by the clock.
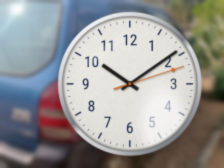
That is 10:09:12
